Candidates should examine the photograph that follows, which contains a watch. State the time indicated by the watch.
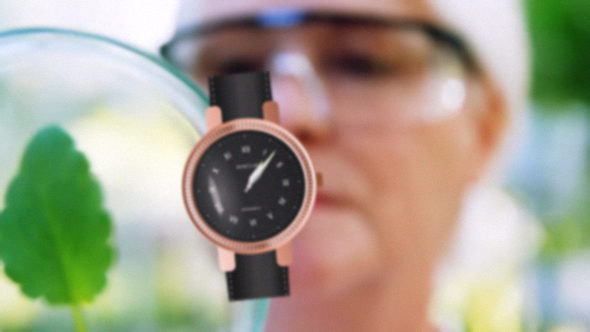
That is 1:07
